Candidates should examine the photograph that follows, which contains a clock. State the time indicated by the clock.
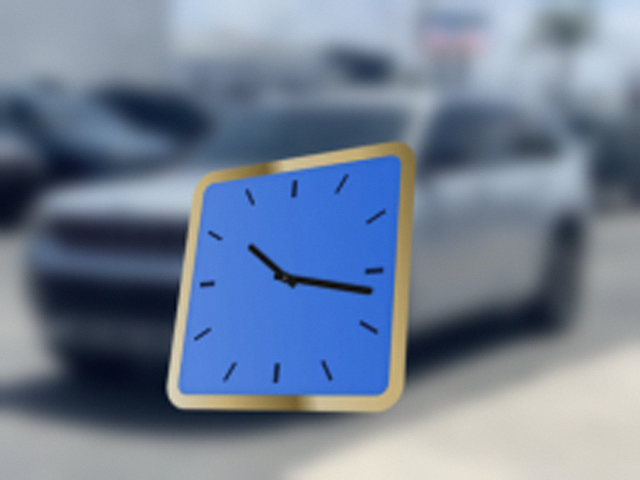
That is 10:17
